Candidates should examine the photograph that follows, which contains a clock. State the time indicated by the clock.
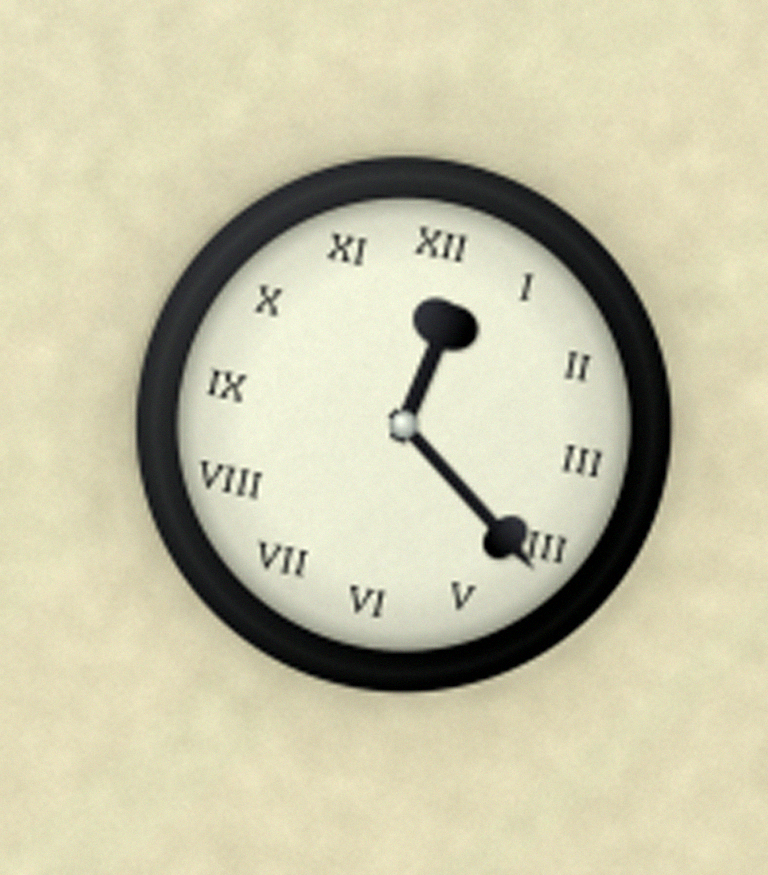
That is 12:21
